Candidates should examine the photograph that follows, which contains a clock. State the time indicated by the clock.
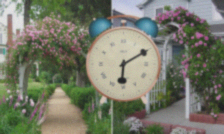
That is 6:10
